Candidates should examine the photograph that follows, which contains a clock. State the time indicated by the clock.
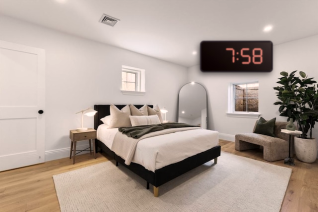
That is 7:58
